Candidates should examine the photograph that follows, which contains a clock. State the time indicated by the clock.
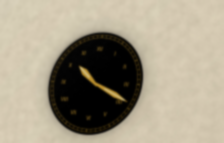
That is 10:19
